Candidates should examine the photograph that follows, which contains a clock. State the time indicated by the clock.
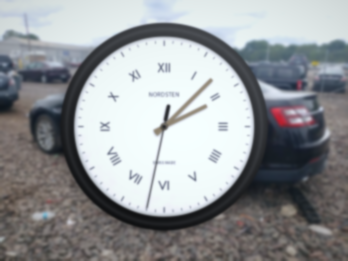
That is 2:07:32
